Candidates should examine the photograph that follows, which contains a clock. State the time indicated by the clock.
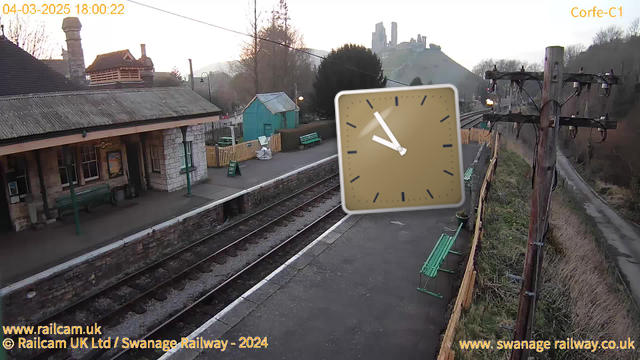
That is 9:55
